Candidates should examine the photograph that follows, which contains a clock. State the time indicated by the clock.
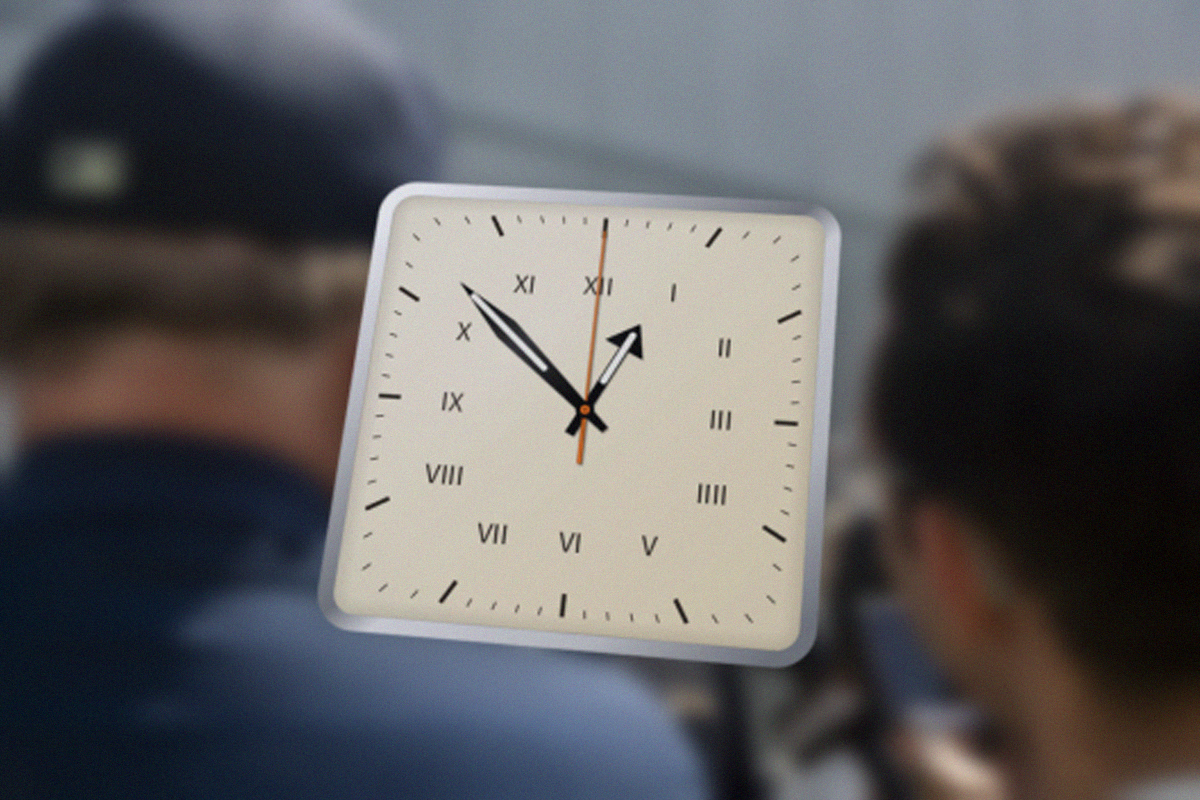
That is 12:52:00
